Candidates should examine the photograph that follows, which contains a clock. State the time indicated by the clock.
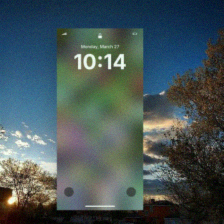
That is 10:14
